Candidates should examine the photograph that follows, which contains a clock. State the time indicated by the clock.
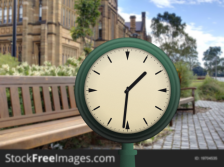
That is 1:31
